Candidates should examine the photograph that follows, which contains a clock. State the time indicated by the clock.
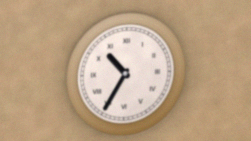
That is 10:35
